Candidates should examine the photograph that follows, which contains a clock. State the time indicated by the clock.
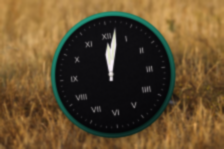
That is 12:02
